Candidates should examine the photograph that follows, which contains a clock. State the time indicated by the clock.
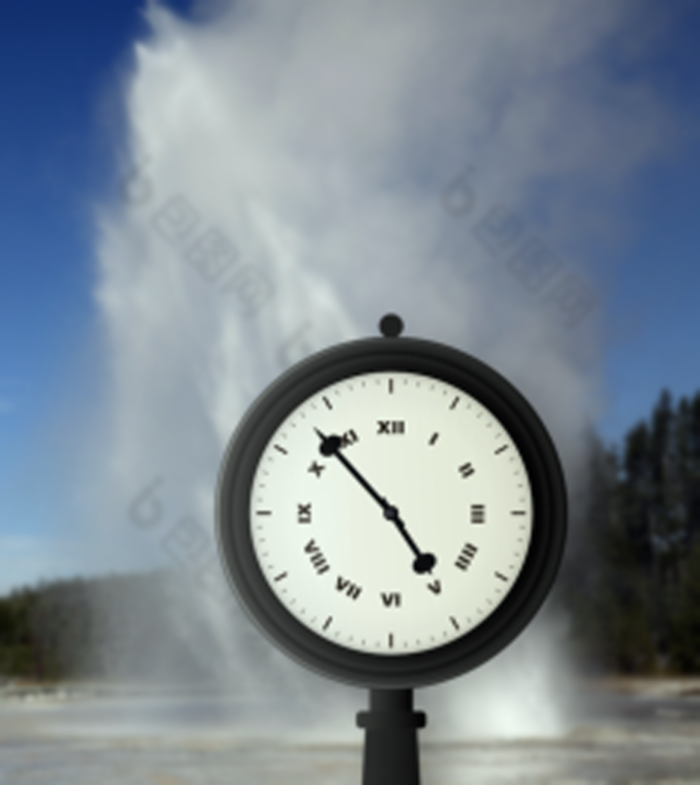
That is 4:53
